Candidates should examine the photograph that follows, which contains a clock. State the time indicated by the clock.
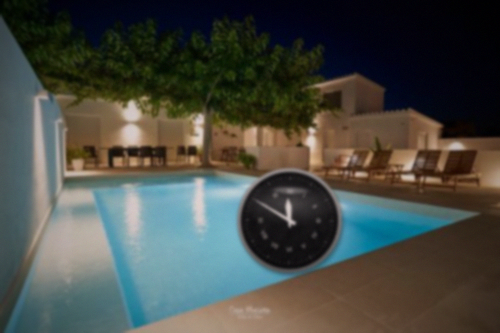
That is 11:50
